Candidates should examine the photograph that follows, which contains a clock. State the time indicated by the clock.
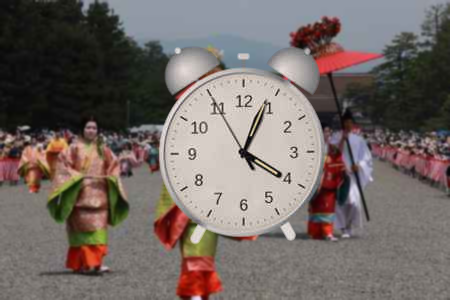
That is 4:03:55
